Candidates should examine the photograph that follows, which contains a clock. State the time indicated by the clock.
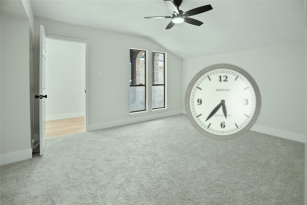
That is 5:37
